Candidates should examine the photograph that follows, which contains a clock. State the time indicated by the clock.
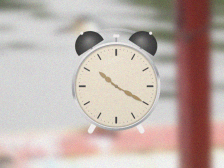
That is 10:20
